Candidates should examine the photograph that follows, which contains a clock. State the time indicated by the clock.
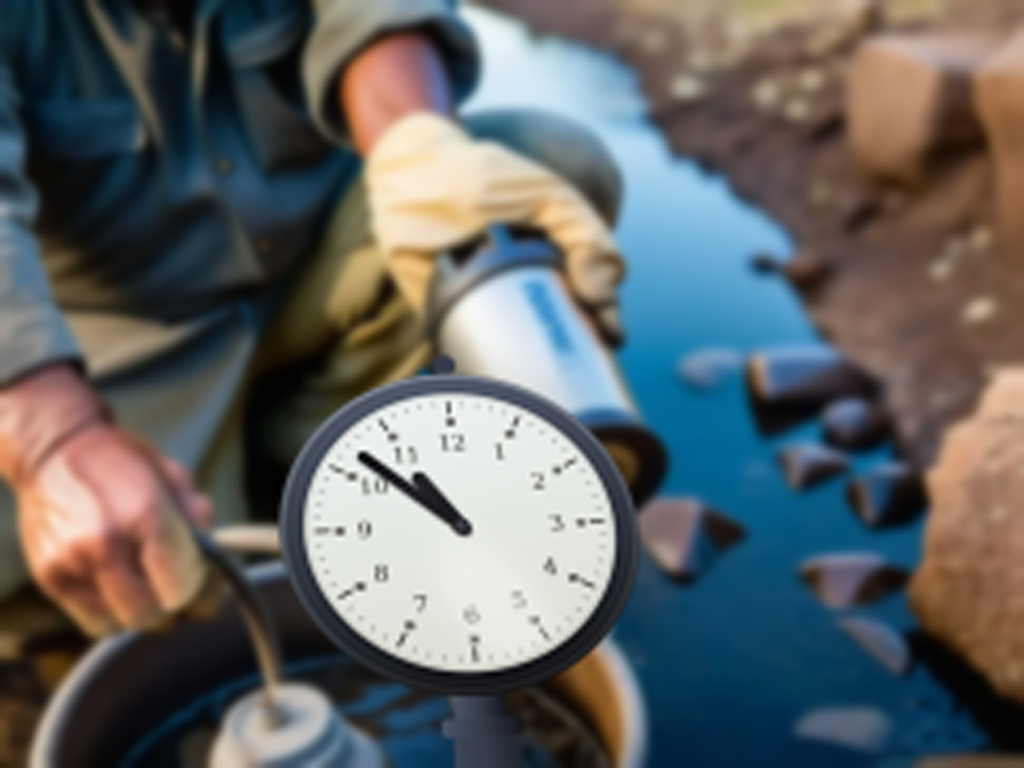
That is 10:52
